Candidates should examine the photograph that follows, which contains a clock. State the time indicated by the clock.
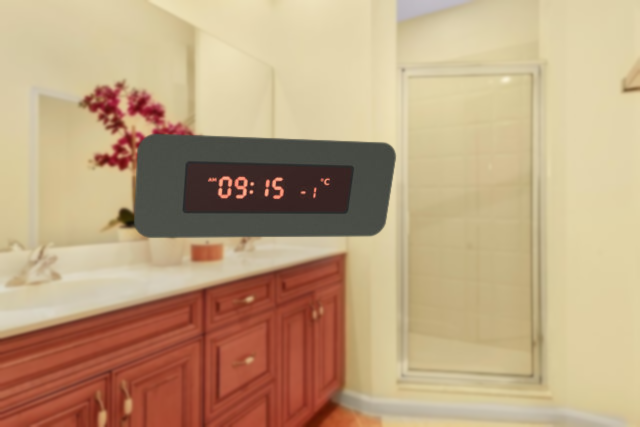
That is 9:15
